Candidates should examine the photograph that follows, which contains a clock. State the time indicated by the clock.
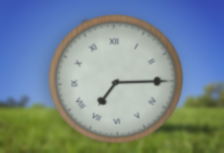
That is 7:15
